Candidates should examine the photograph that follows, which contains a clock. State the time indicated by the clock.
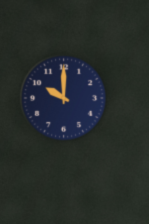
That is 10:00
